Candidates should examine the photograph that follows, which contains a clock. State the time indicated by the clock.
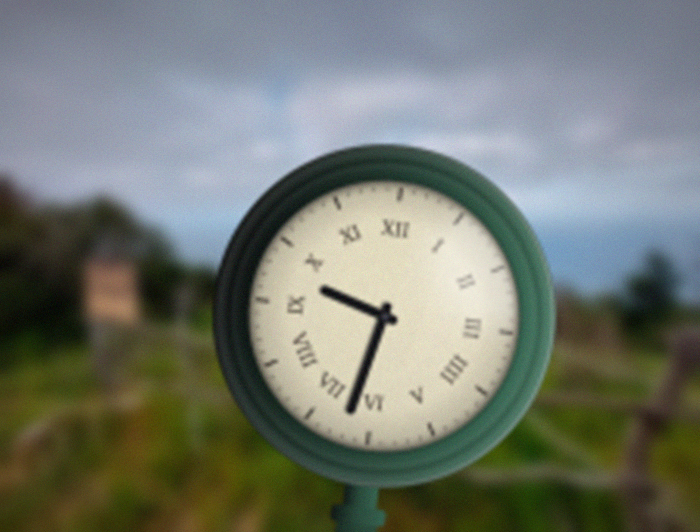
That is 9:32
